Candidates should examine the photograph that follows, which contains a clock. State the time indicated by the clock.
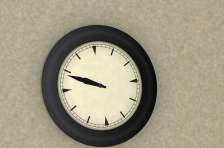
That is 9:49
